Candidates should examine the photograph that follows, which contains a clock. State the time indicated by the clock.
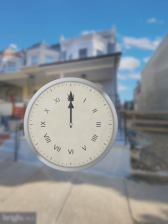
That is 12:00
